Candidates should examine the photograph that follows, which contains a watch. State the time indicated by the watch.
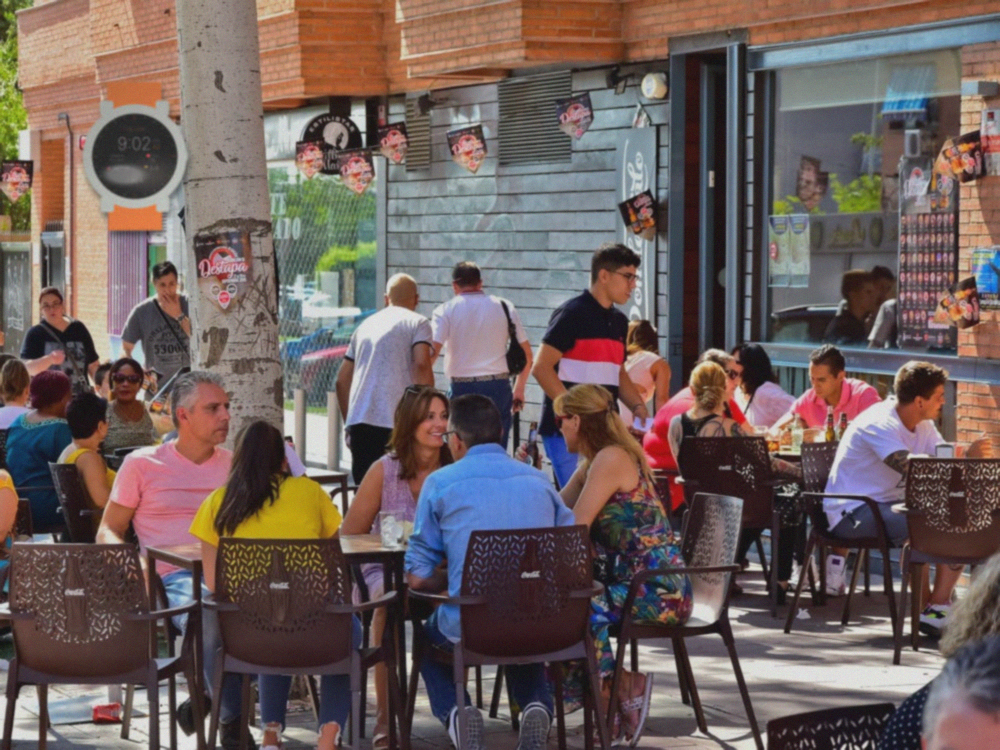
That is 9:02
